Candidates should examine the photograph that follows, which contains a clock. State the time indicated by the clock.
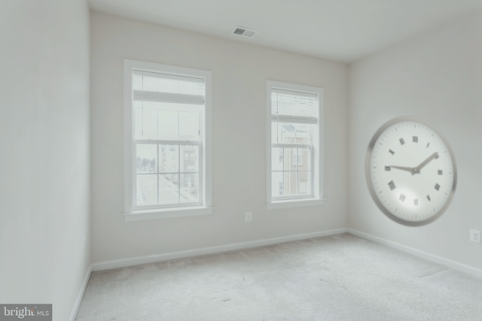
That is 9:09
